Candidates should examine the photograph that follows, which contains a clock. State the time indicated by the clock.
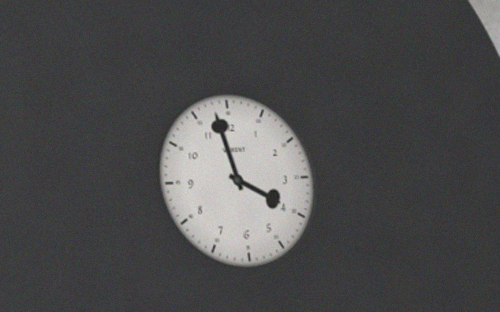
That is 3:58
